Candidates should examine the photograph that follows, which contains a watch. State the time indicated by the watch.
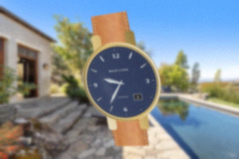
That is 9:36
